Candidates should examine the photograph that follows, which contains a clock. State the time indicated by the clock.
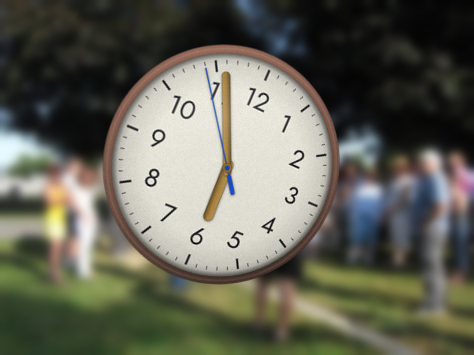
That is 5:55:54
